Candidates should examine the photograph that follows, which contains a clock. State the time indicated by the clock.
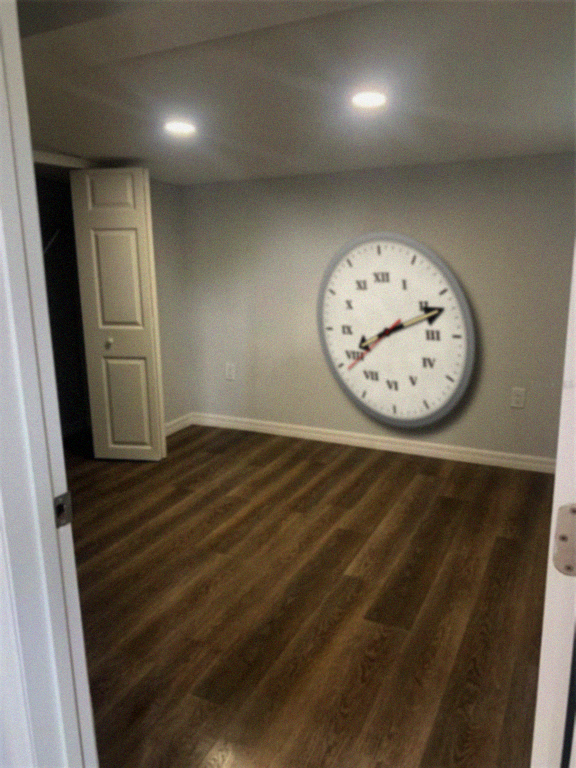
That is 8:11:39
